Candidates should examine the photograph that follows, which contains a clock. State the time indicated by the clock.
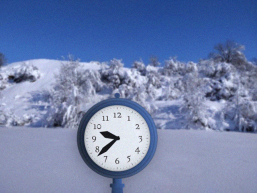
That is 9:38
